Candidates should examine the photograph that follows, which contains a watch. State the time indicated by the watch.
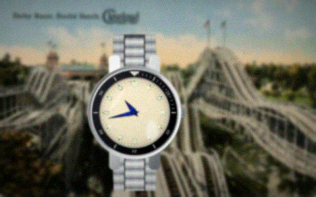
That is 10:43
